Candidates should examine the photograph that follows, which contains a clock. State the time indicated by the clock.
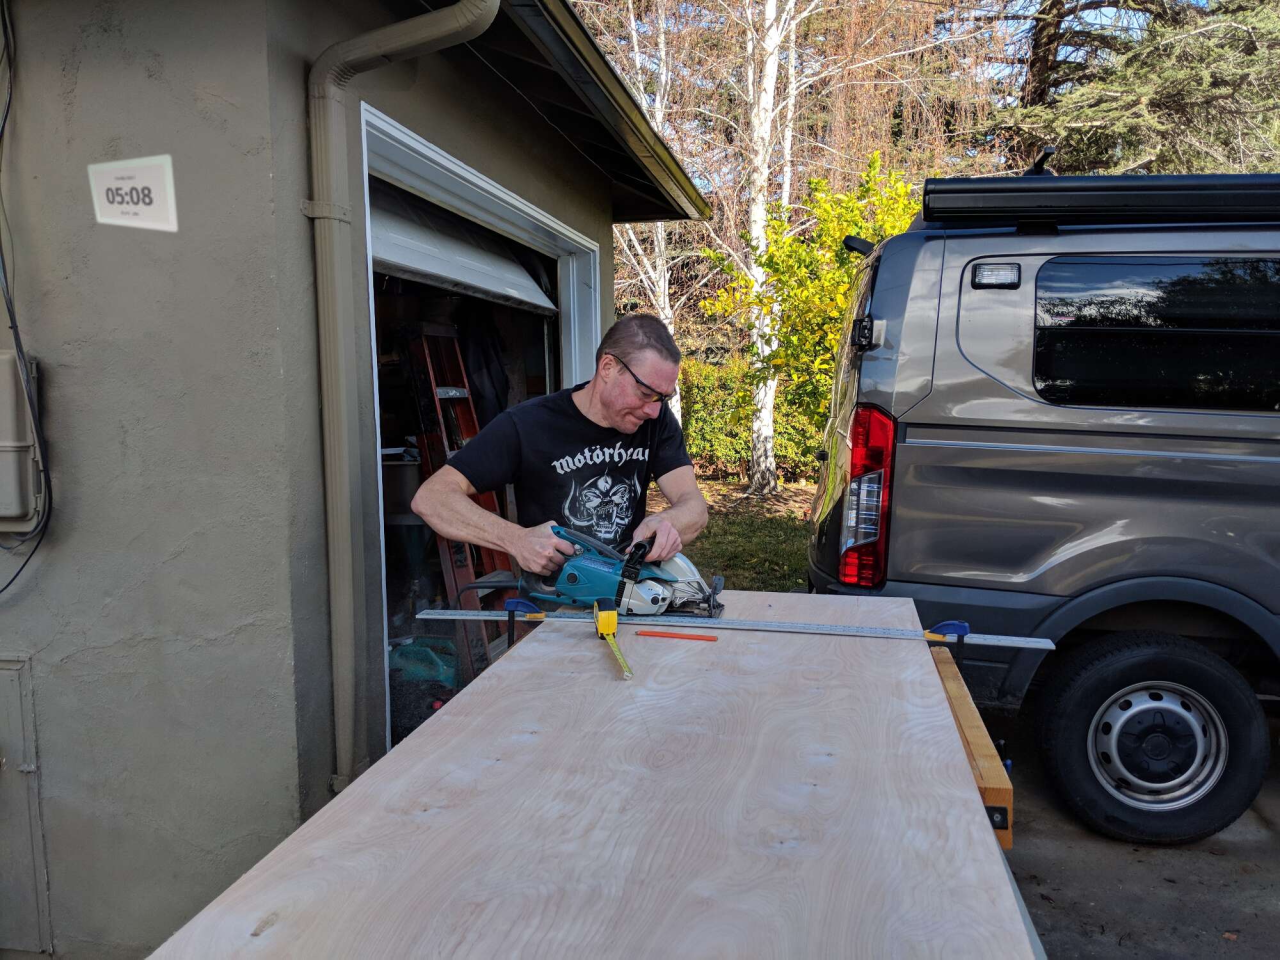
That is 5:08
